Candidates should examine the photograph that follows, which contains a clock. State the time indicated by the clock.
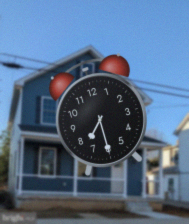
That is 7:30
